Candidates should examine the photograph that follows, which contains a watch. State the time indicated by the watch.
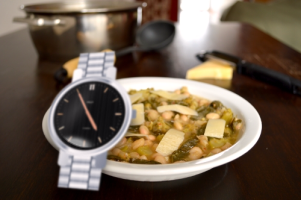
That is 4:55
